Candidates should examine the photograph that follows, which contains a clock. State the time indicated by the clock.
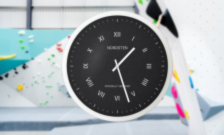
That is 1:27
